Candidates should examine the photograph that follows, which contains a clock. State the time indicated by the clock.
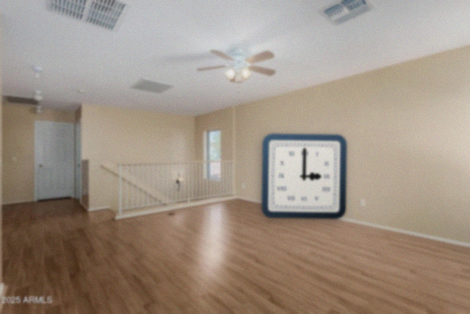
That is 3:00
